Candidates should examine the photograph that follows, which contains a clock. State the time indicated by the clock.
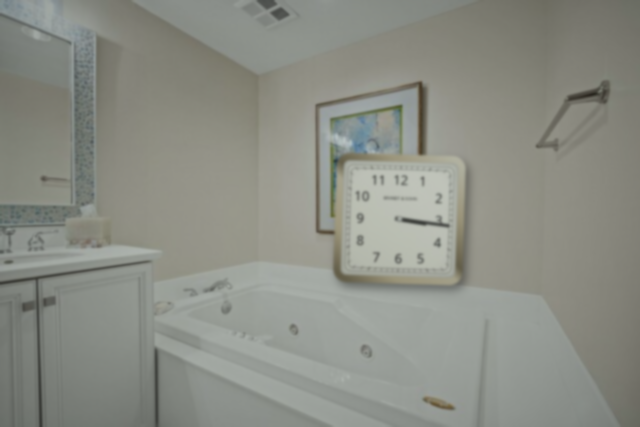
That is 3:16
